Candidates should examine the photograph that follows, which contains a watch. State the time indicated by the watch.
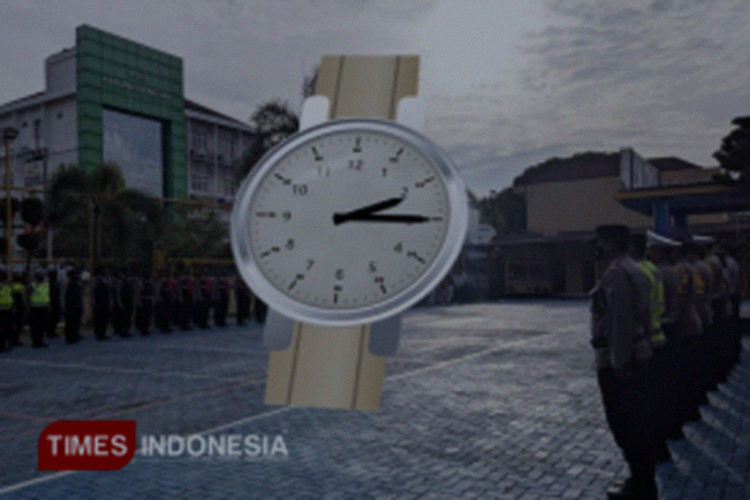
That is 2:15
